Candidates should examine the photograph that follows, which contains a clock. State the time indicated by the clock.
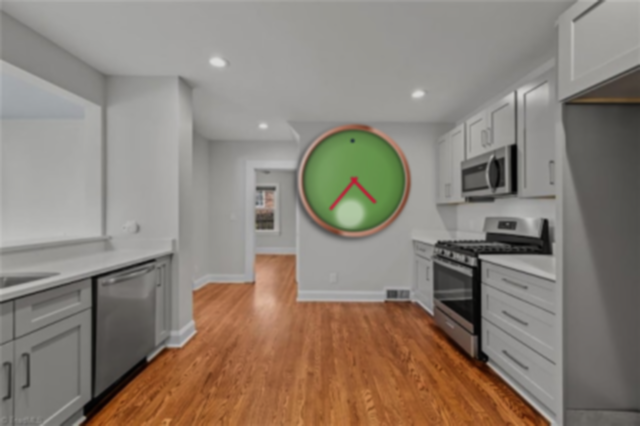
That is 4:37
